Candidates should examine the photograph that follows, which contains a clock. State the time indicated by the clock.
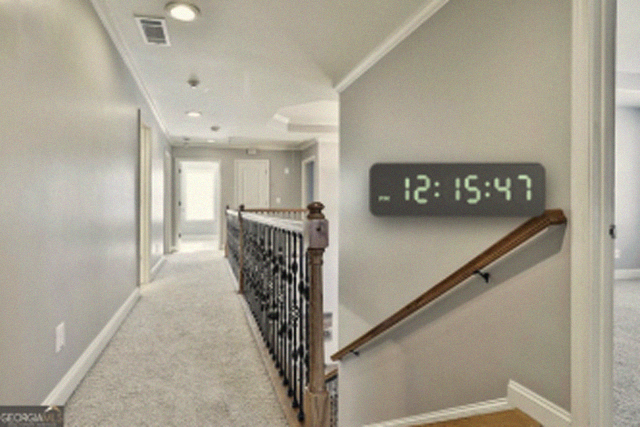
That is 12:15:47
